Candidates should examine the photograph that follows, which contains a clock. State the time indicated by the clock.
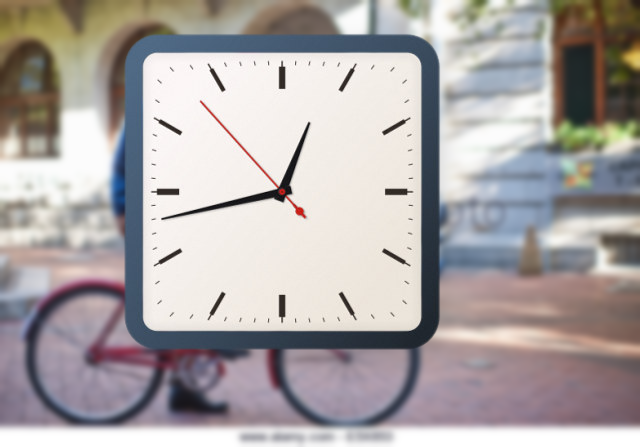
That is 12:42:53
